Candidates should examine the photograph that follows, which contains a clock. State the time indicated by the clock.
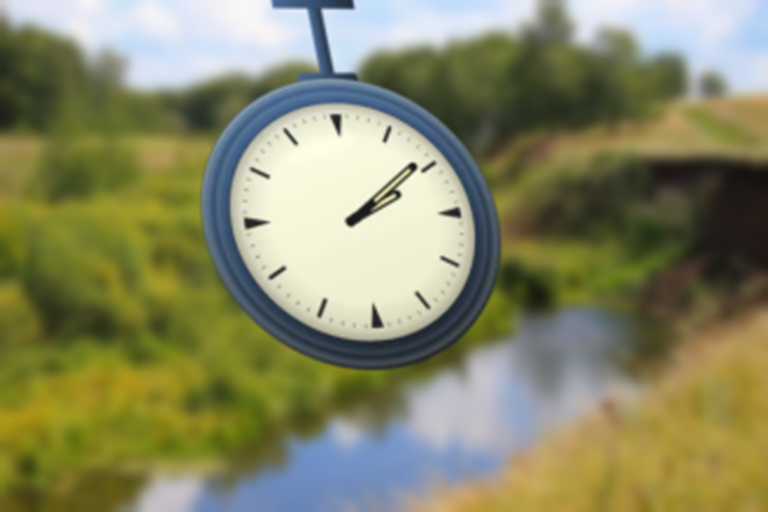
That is 2:09
